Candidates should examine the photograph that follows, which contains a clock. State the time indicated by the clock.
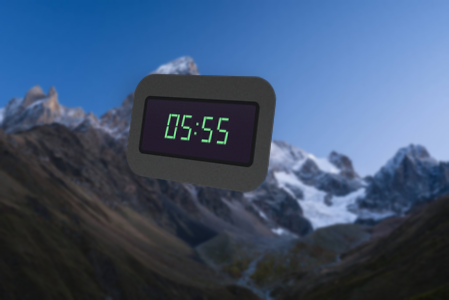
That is 5:55
